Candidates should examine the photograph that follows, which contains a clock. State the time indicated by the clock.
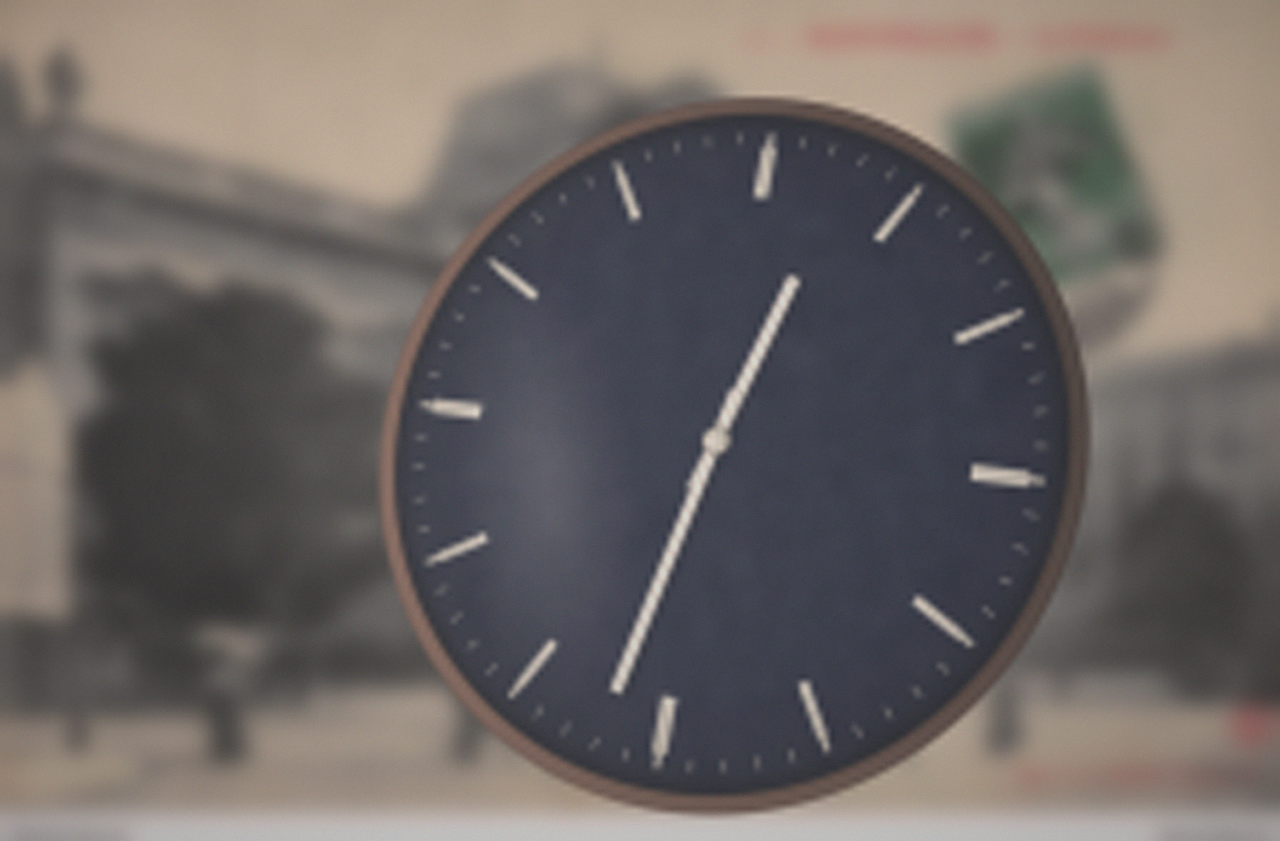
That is 12:32
